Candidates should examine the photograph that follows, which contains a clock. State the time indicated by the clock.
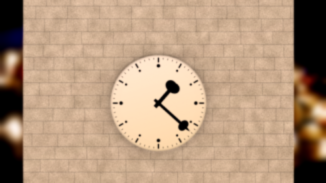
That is 1:22
